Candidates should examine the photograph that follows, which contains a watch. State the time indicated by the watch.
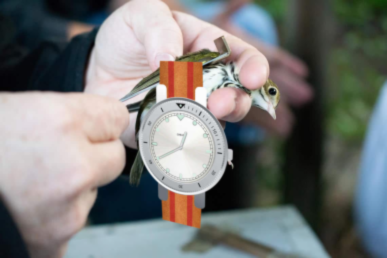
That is 12:40
